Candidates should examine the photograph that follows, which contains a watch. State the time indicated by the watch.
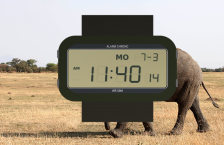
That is 11:40:14
